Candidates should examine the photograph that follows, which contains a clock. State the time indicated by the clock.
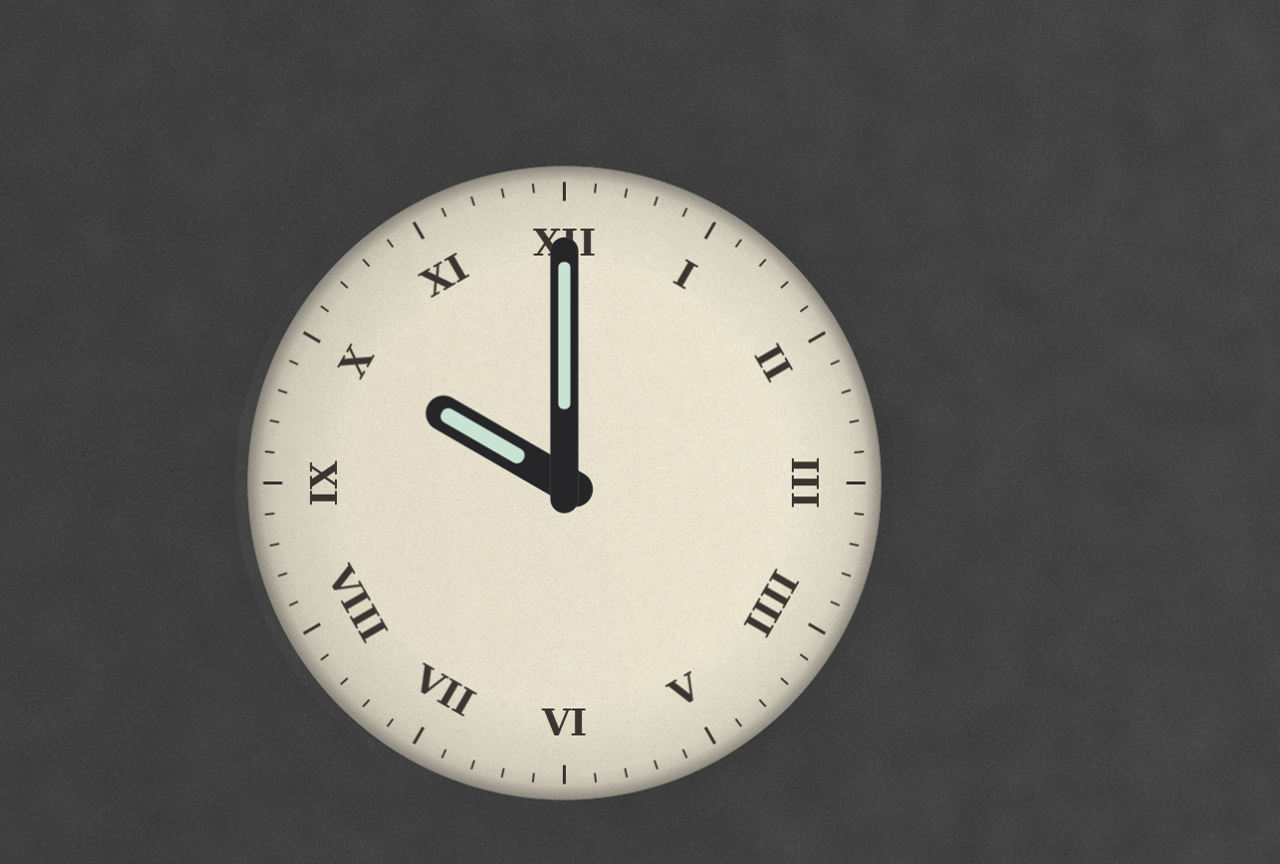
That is 10:00
